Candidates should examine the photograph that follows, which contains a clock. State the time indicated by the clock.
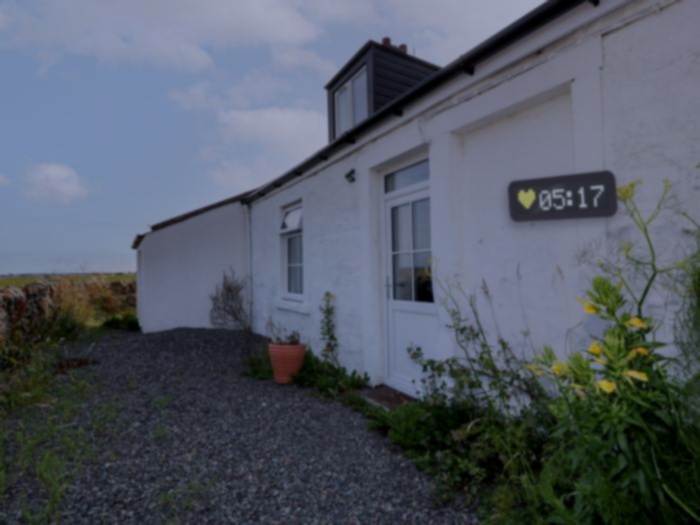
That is 5:17
